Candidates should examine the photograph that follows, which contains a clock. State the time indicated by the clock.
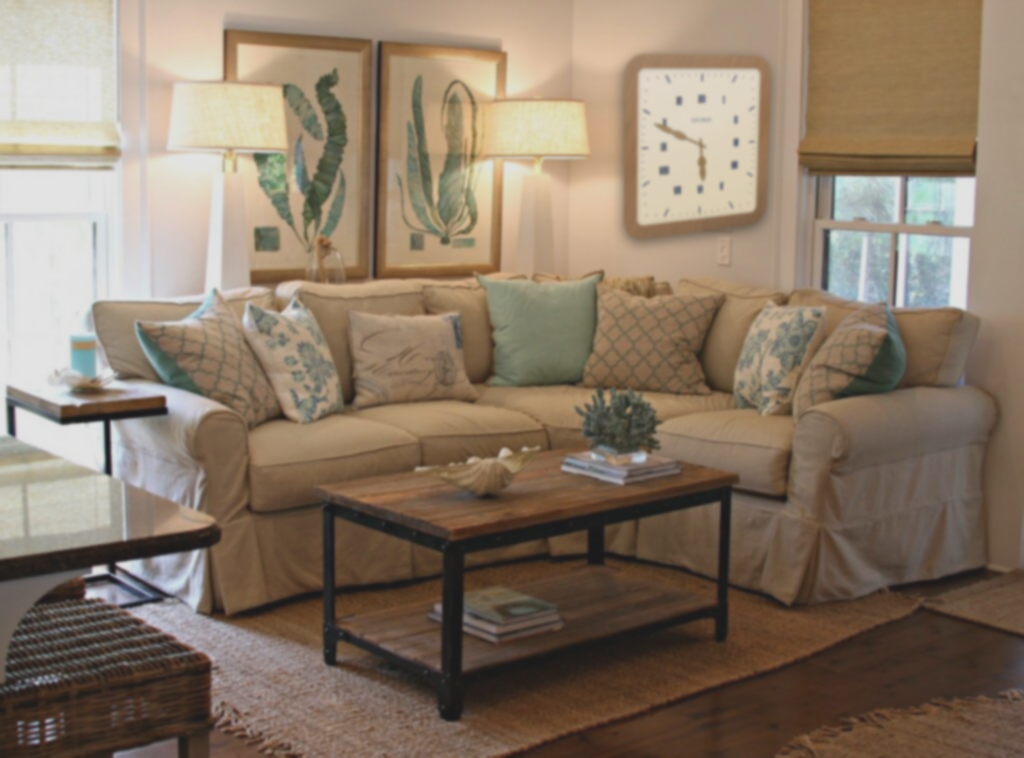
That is 5:49
